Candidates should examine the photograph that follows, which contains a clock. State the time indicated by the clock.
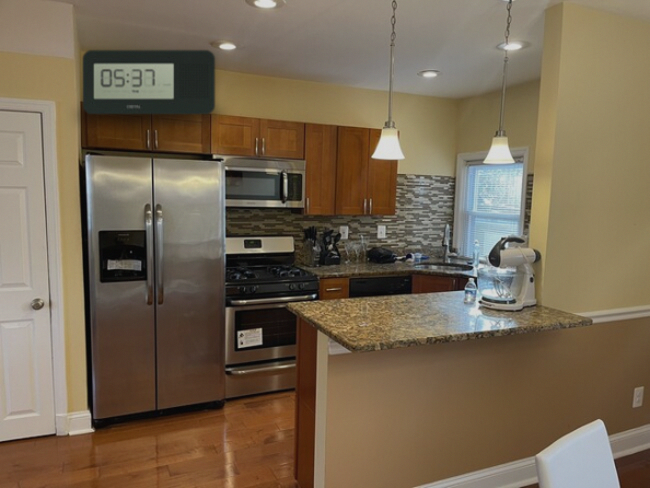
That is 5:37
